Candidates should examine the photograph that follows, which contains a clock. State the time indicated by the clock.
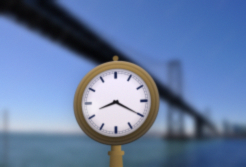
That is 8:20
